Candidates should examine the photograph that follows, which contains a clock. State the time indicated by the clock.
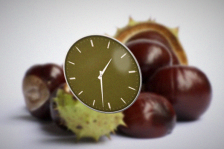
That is 1:32
